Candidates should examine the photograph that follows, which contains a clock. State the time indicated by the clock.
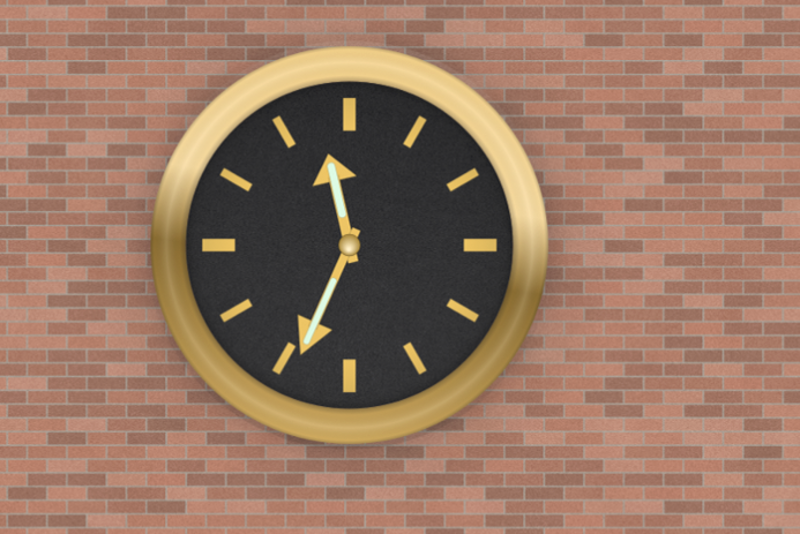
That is 11:34
